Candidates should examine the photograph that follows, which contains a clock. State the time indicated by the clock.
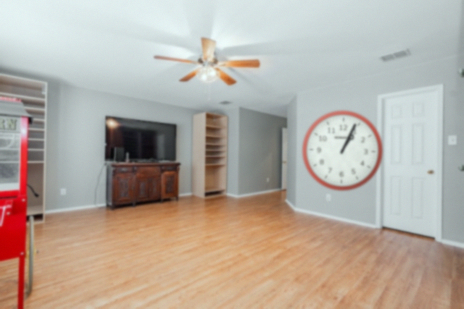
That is 1:04
